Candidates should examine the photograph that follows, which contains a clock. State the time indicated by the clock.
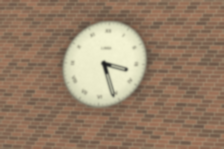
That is 3:26
